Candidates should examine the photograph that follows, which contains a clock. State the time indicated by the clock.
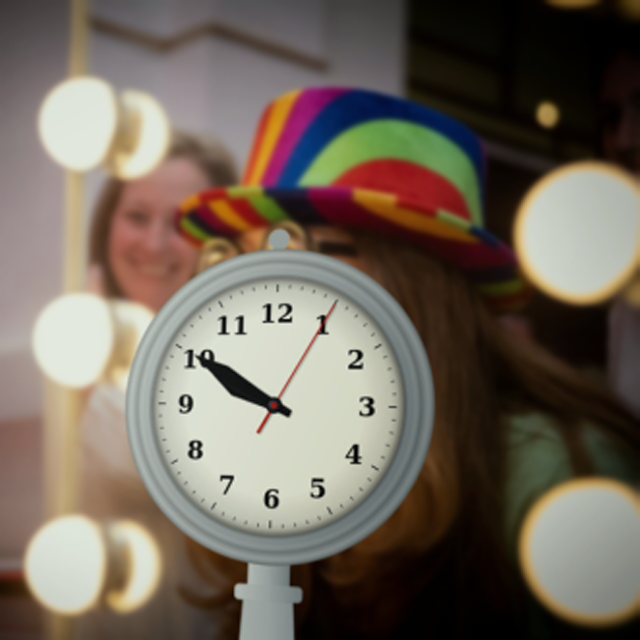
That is 9:50:05
